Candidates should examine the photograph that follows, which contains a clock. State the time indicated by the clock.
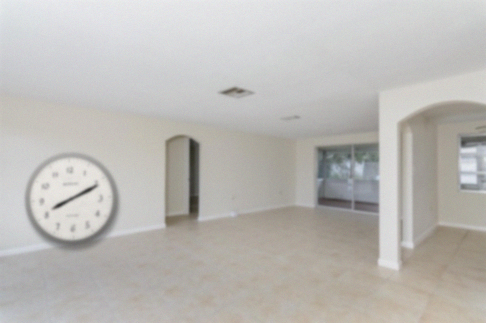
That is 8:11
